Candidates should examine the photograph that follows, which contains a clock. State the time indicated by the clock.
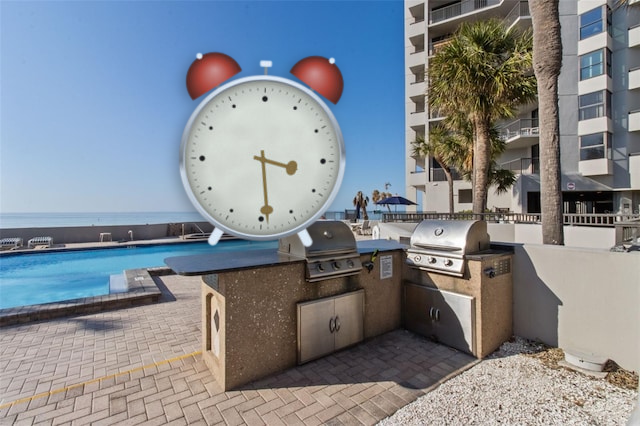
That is 3:29
